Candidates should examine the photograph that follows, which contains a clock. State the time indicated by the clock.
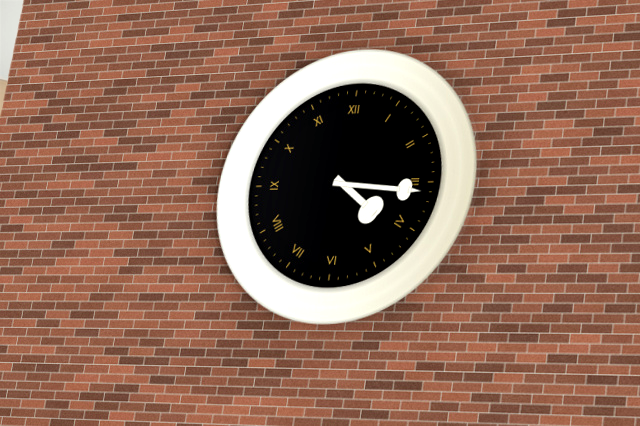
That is 4:16
